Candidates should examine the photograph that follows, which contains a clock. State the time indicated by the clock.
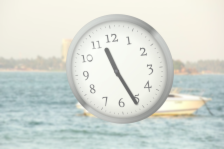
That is 11:26
